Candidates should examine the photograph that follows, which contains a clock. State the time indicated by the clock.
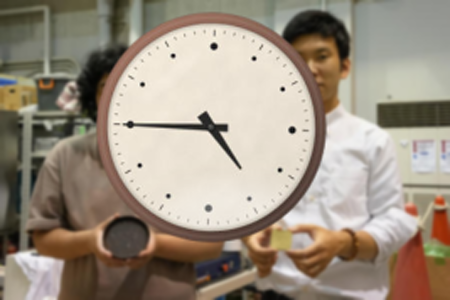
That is 4:45
